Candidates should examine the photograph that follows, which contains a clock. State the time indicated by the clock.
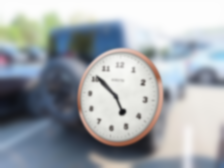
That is 4:51
